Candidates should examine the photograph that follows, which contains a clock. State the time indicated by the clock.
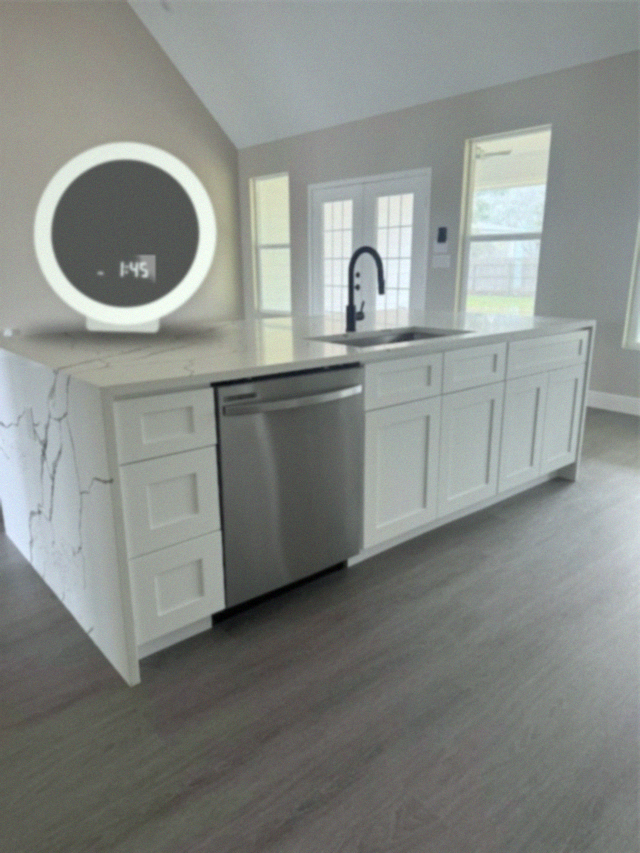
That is 1:45
